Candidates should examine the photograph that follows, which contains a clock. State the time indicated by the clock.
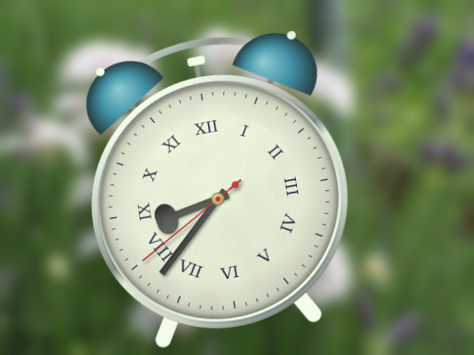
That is 8:37:40
